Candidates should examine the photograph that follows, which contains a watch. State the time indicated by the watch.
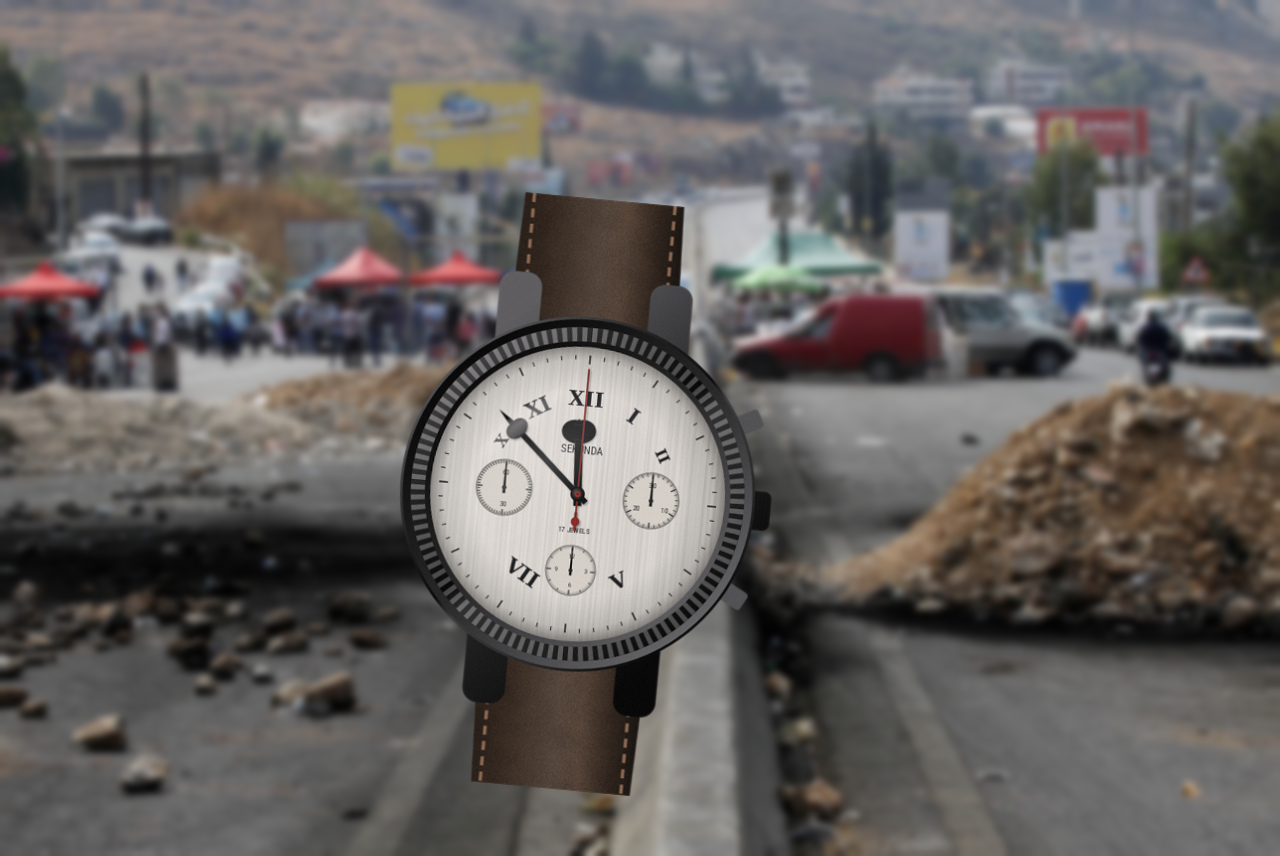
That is 11:52
